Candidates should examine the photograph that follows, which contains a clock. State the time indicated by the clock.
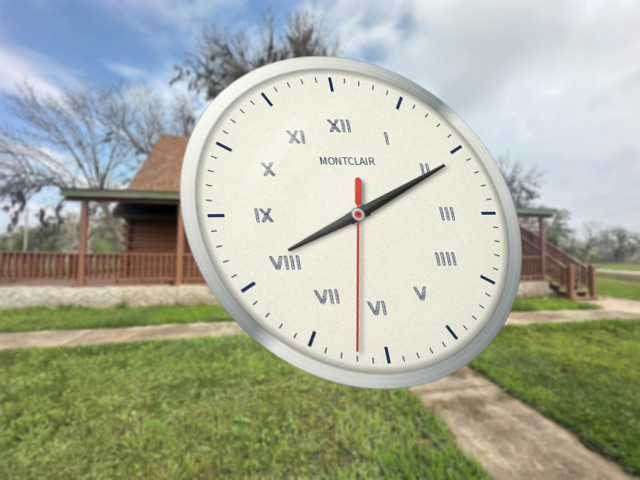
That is 8:10:32
